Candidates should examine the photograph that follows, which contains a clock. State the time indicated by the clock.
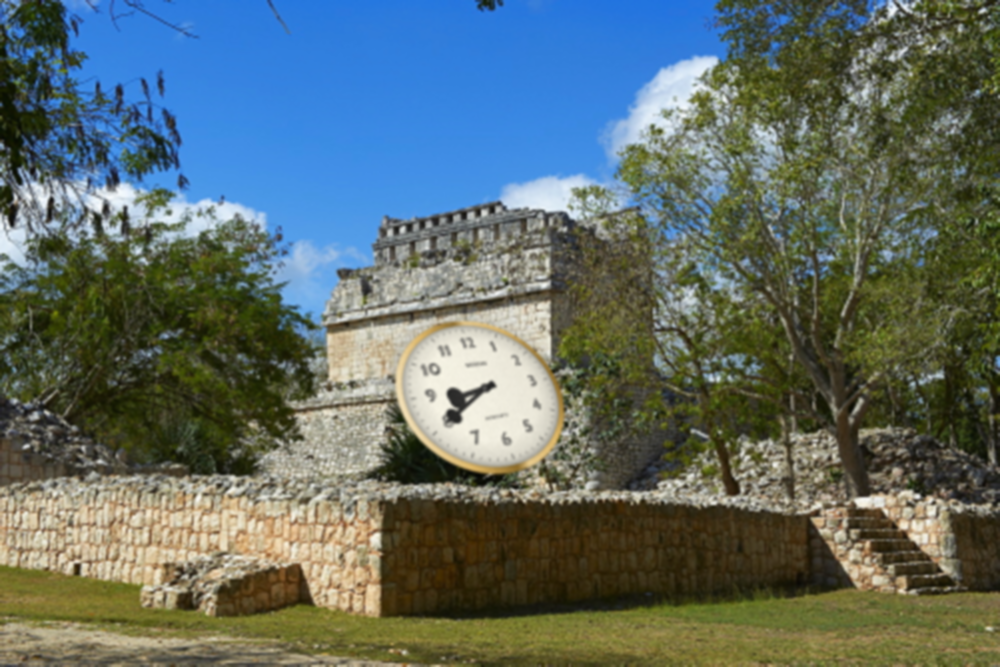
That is 8:40
